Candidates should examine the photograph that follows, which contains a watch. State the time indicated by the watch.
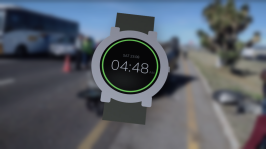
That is 4:48
